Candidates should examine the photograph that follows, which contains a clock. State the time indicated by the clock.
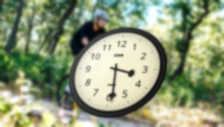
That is 3:29
